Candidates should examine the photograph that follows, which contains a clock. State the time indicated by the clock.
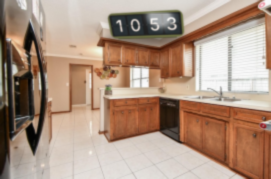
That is 10:53
